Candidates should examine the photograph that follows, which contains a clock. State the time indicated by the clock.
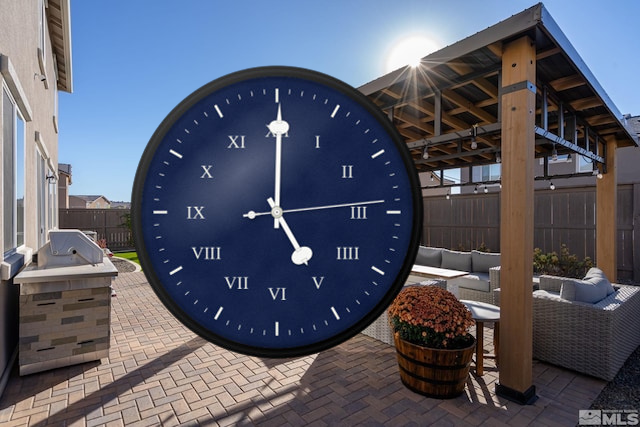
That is 5:00:14
